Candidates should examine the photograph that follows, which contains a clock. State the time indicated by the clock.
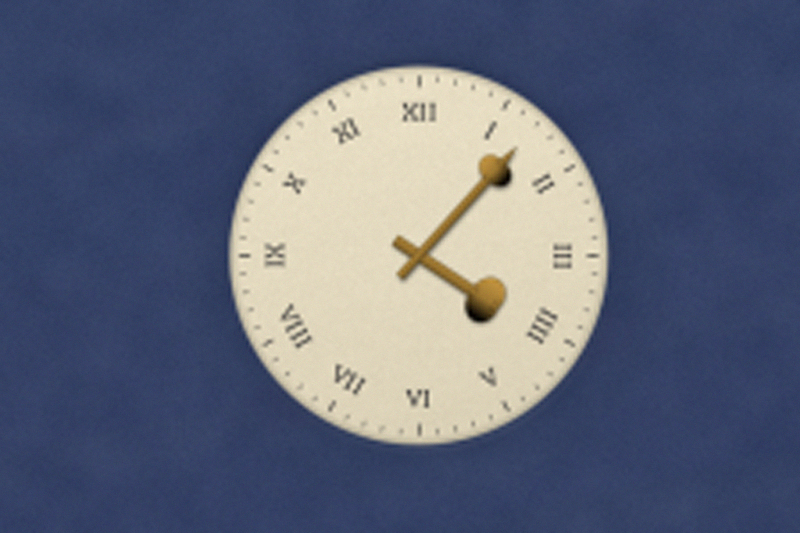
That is 4:07
